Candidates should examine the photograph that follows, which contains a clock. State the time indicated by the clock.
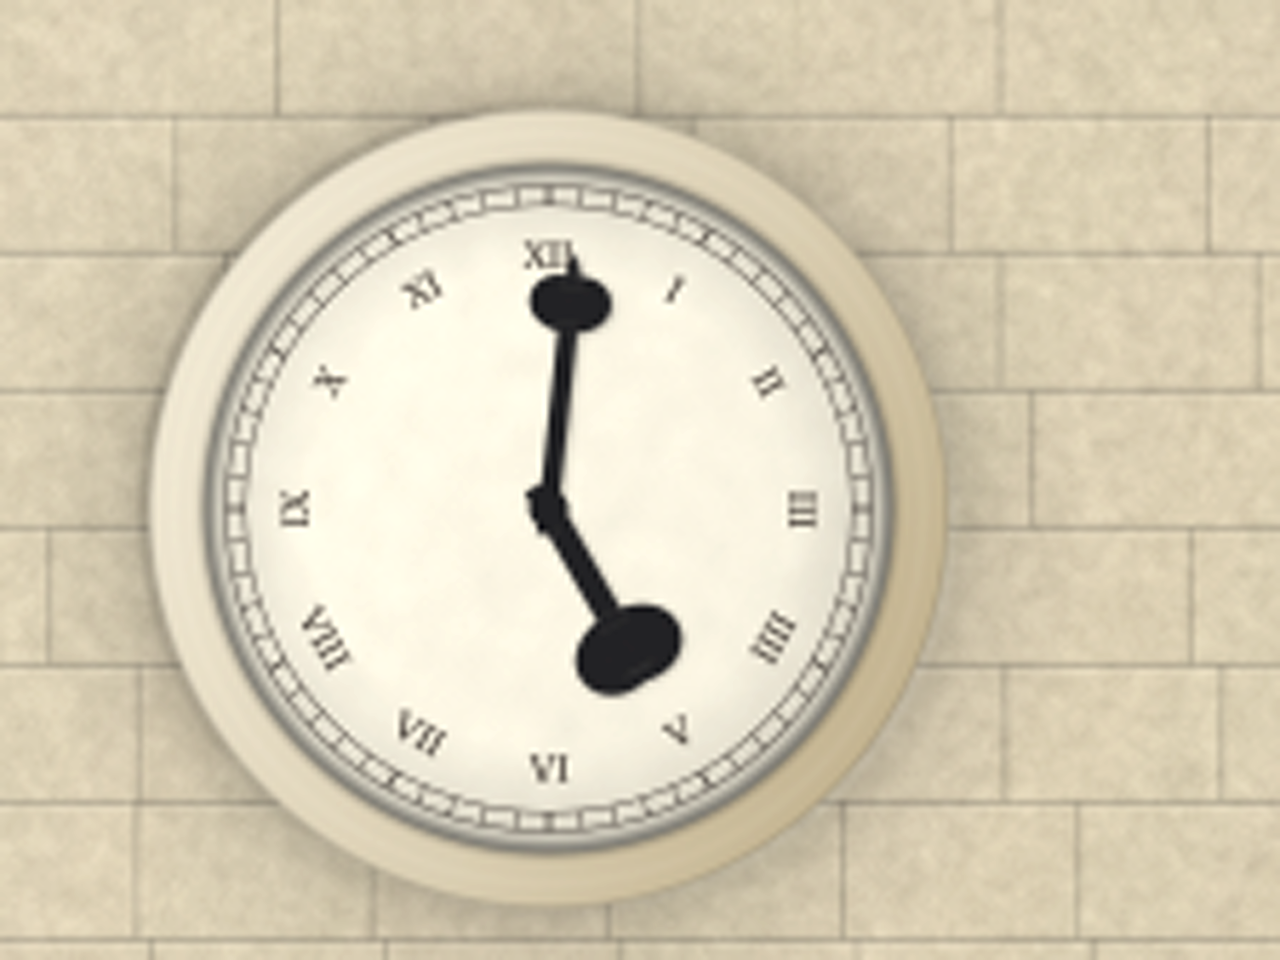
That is 5:01
